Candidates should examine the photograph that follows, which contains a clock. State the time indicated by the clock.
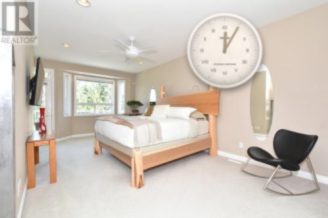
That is 12:05
